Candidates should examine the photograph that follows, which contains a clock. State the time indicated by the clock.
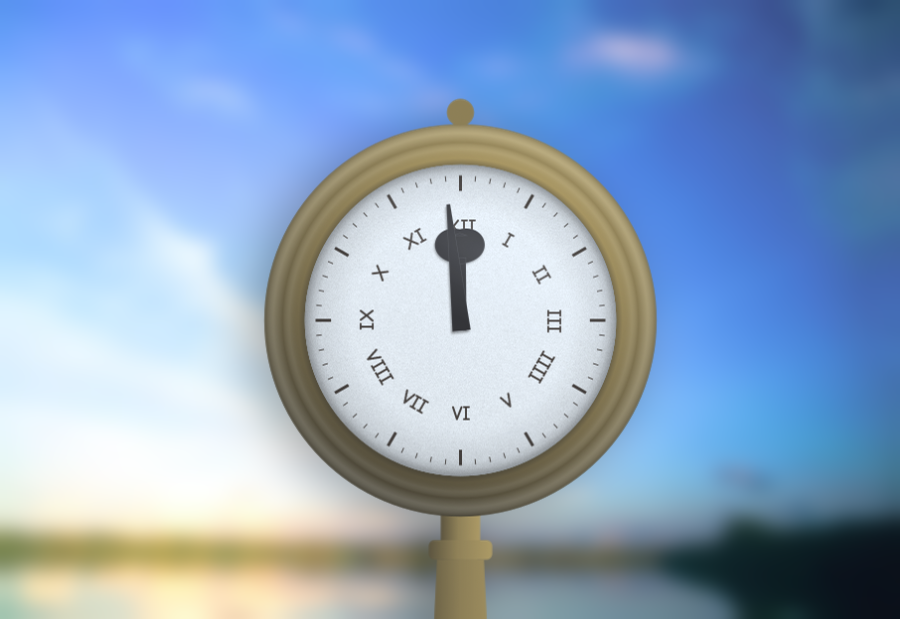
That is 11:59
